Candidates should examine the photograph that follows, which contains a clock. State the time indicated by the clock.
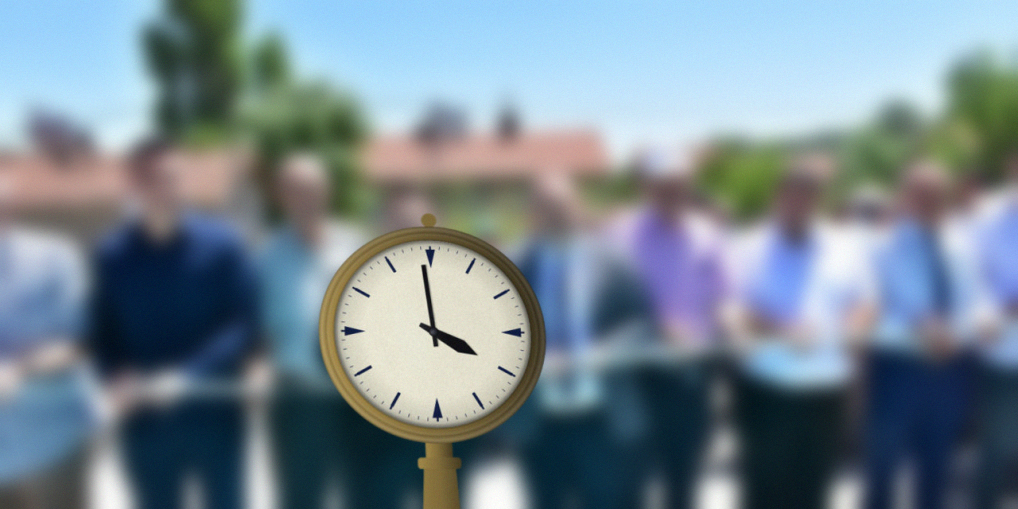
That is 3:59
